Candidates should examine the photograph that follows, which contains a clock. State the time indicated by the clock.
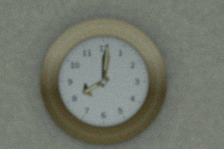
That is 8:01
